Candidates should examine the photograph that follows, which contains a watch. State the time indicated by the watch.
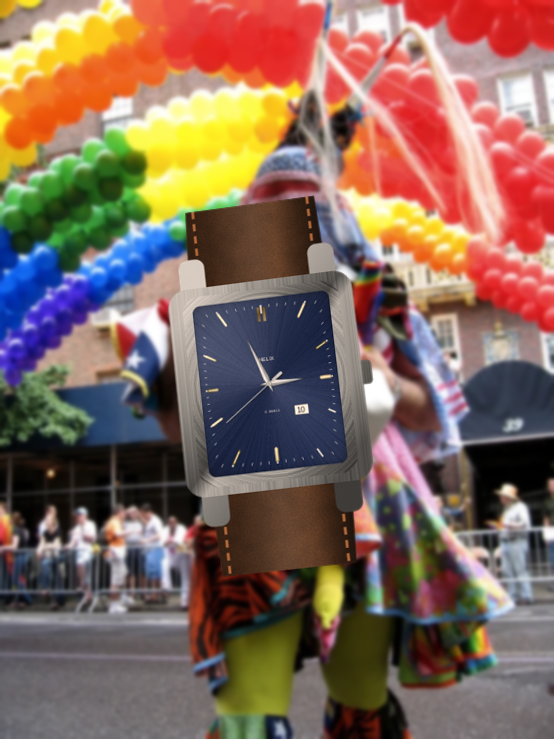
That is 2:56:39
